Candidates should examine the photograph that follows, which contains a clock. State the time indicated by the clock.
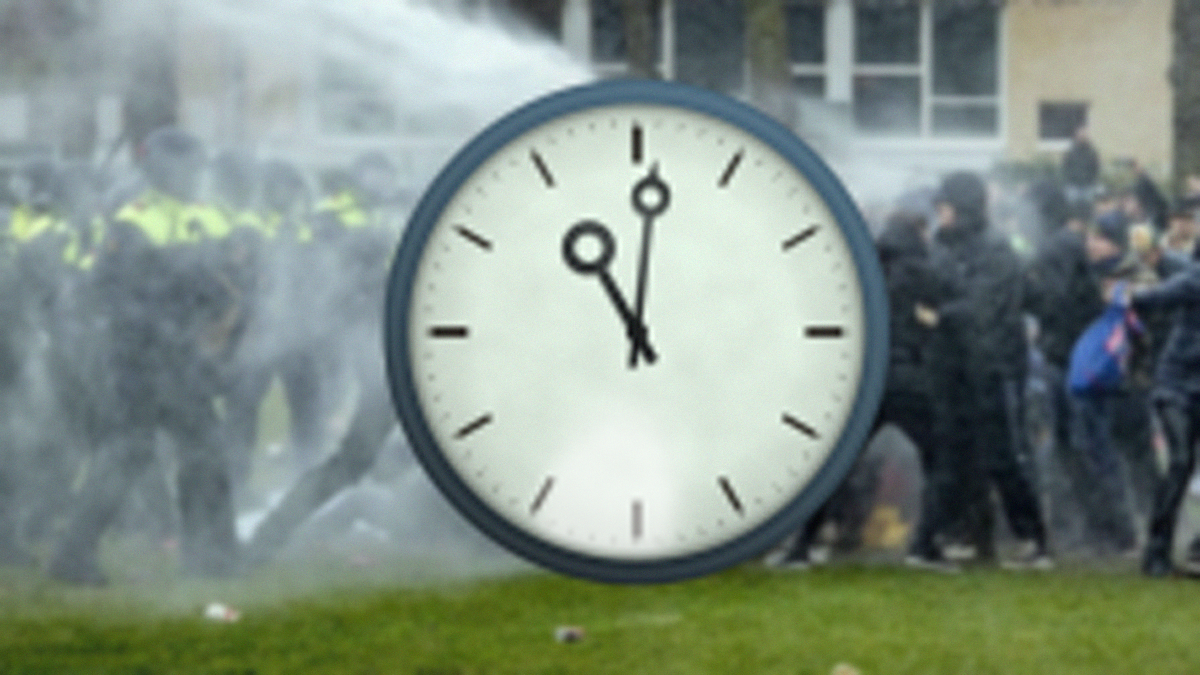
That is 11:01
